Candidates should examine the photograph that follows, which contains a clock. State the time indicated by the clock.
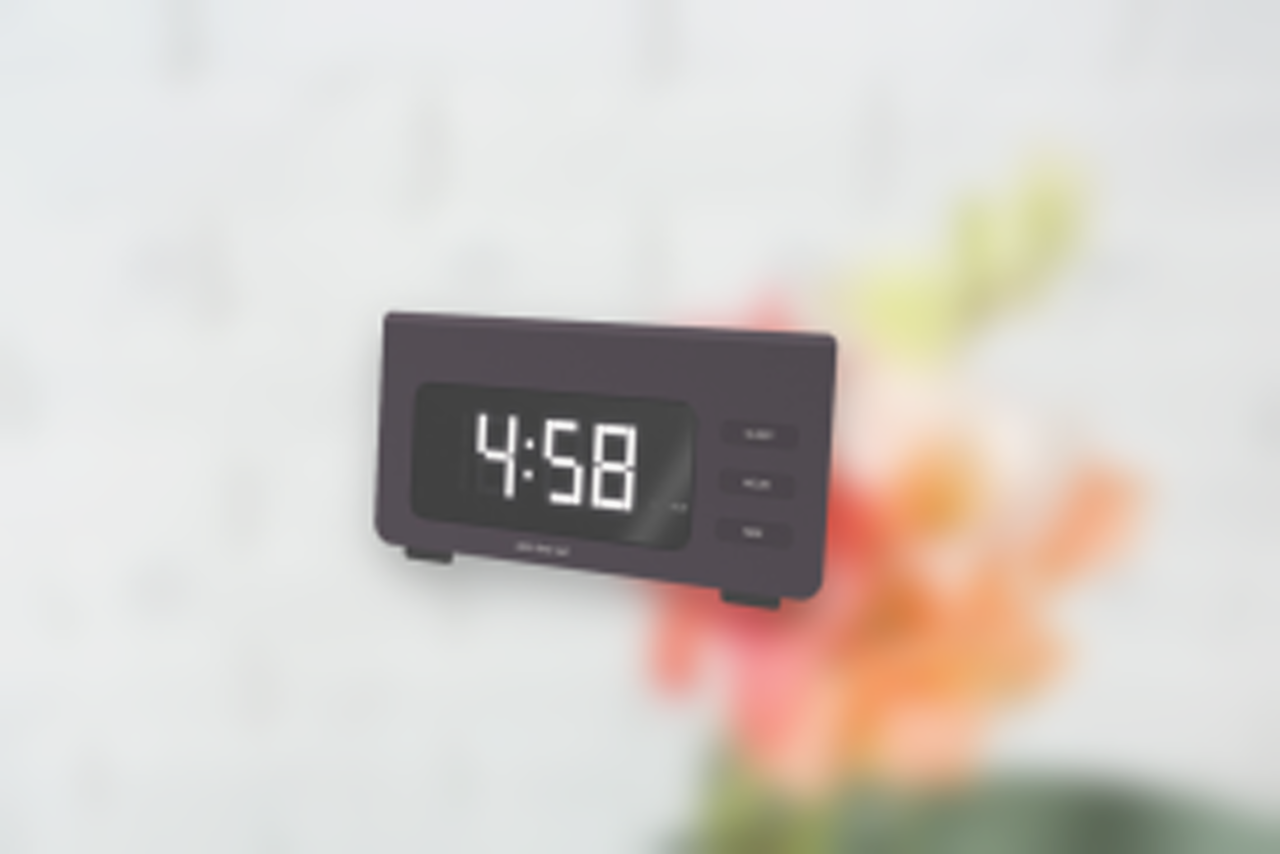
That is 4:58
